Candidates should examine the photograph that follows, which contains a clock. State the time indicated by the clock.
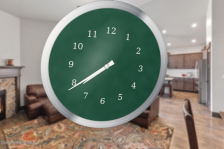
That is 7:39
